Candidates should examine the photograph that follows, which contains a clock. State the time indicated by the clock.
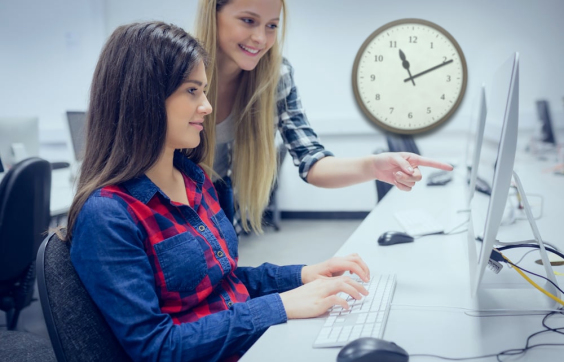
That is 11:11
